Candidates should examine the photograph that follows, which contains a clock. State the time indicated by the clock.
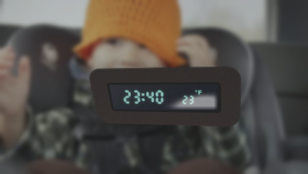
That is 23:40
